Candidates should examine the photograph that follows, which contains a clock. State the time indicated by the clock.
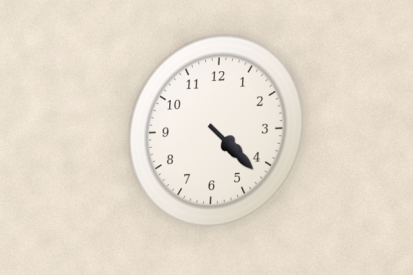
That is 4:22
